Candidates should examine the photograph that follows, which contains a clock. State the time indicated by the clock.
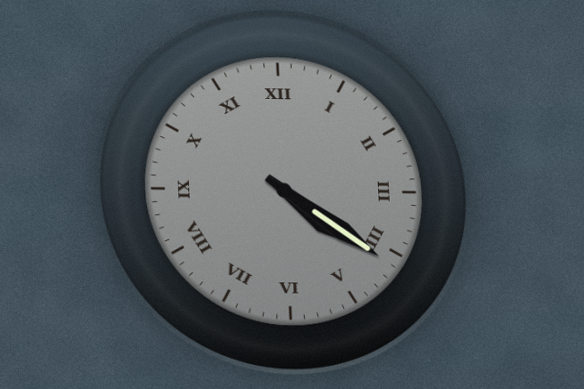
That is 4:21
